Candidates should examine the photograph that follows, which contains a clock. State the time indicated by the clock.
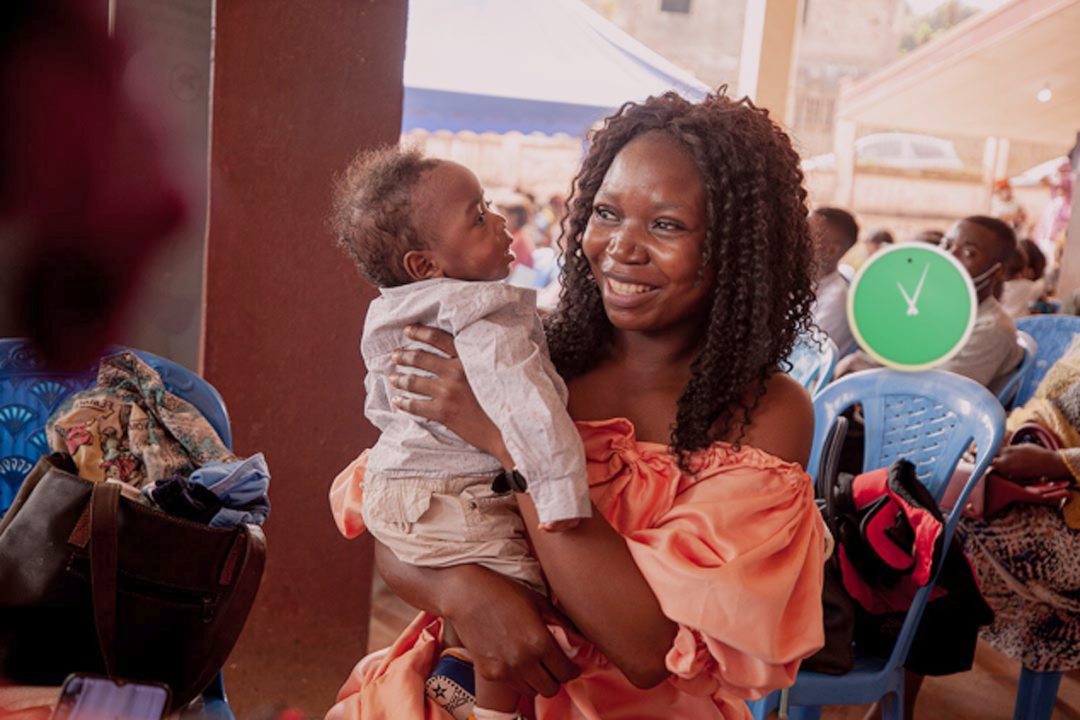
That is 11:04
